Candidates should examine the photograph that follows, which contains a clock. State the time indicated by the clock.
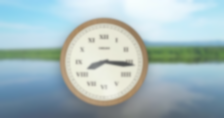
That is 8:16
